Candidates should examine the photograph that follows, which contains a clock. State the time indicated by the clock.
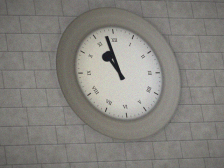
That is 10:58
